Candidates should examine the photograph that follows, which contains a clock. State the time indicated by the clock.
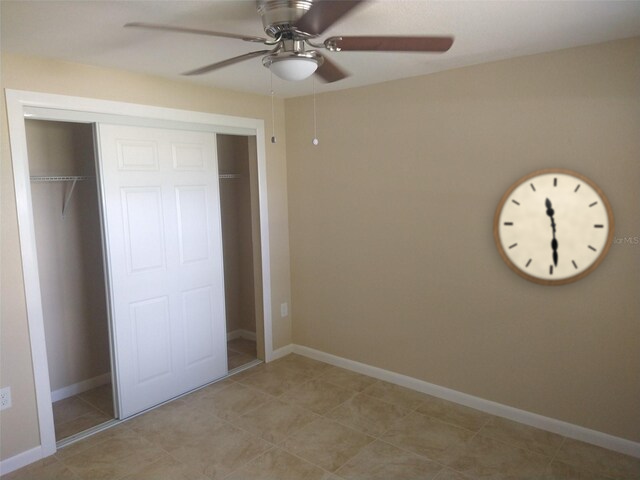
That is 11:29
